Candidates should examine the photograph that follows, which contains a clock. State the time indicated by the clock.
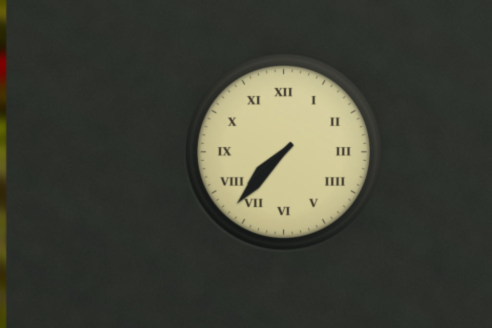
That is 7:37
